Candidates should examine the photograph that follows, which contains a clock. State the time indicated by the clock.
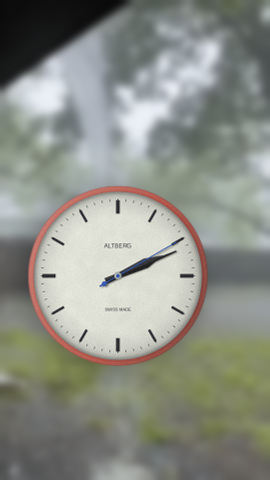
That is 2:11:10
